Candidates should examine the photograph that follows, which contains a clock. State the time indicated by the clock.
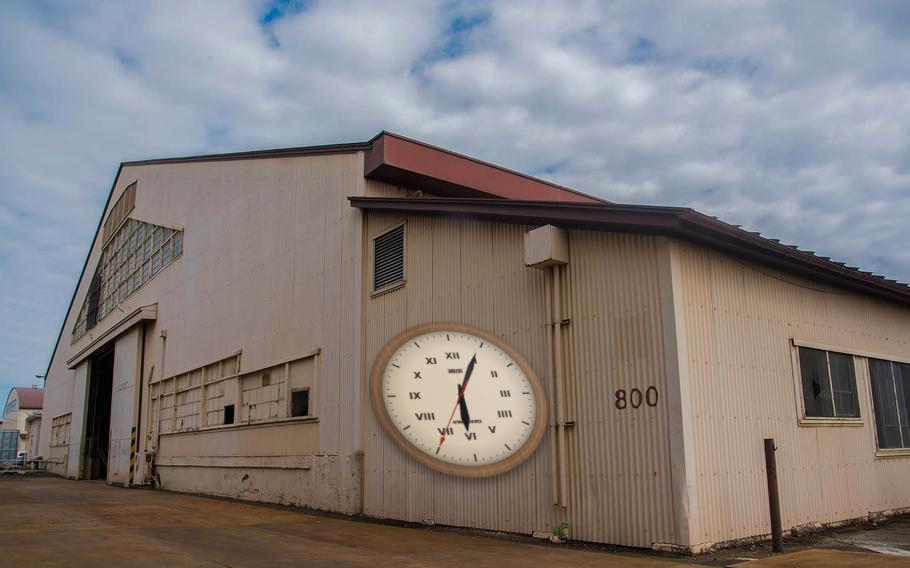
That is 6:04:35
